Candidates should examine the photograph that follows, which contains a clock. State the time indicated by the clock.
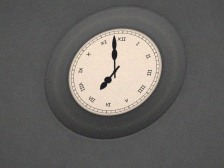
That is 6:58
